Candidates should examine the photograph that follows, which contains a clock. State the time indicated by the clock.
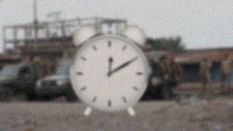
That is 12:10
